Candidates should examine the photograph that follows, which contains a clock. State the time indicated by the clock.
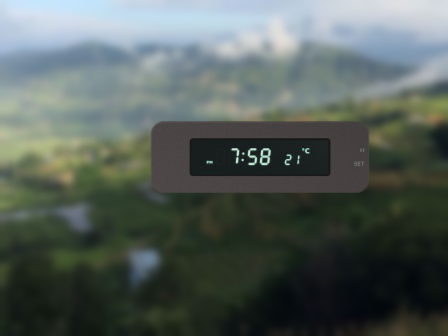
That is 7:58
